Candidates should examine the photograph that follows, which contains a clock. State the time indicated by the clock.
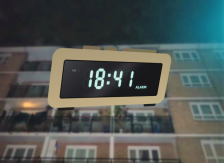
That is 18:41
